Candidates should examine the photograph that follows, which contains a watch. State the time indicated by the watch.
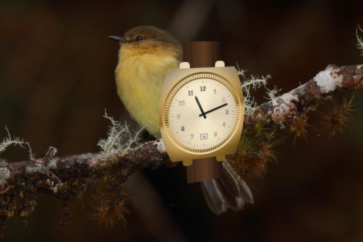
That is 11:12
